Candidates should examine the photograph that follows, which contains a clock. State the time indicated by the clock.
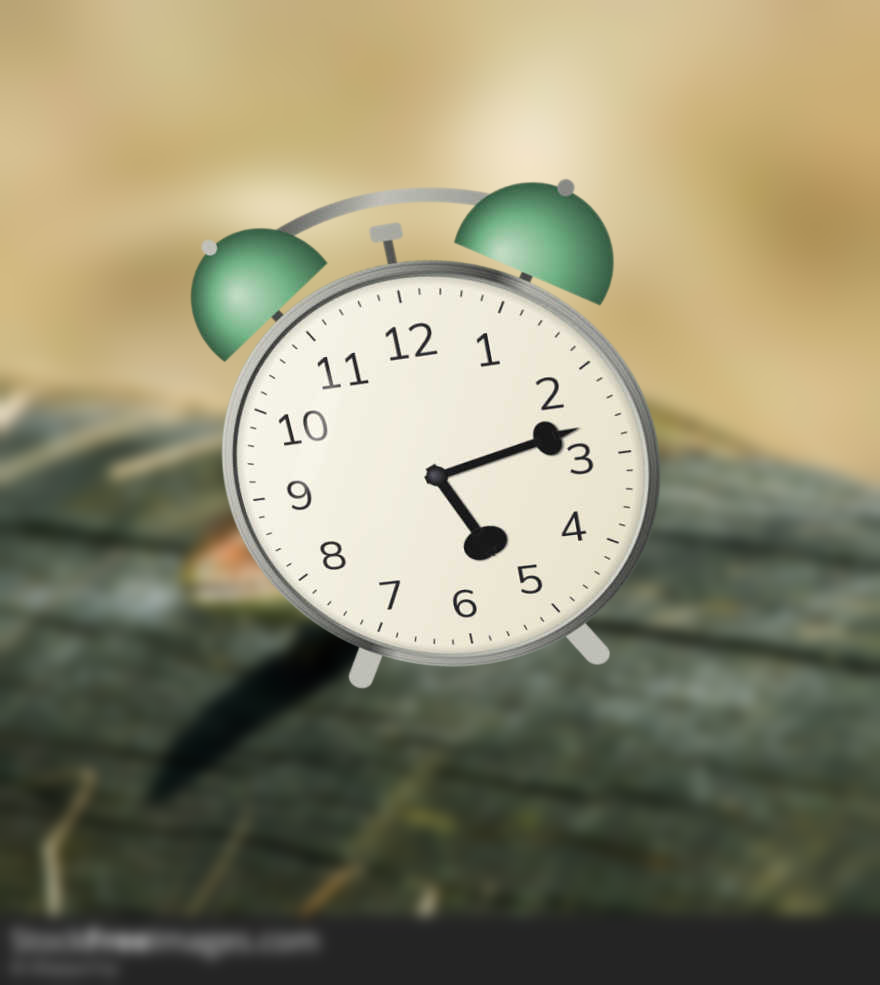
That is 5:13
